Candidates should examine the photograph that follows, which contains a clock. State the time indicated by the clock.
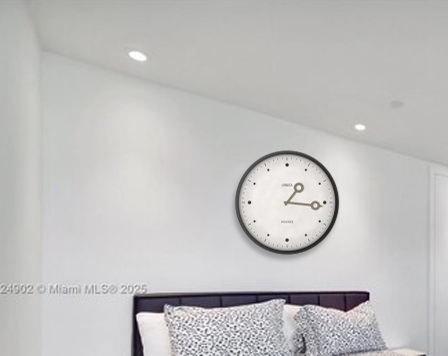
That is 1:16
